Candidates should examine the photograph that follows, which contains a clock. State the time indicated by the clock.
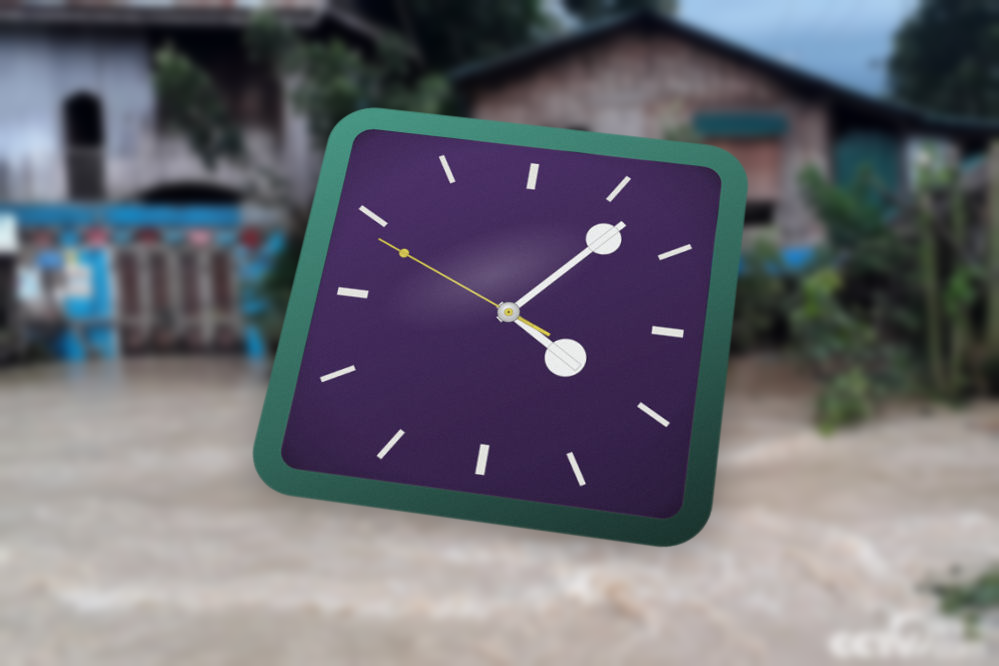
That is 4:06:49
